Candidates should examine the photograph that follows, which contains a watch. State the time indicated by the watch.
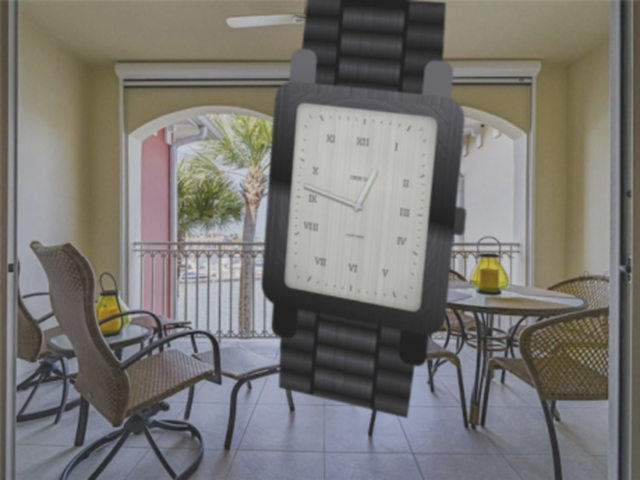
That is 12:47
